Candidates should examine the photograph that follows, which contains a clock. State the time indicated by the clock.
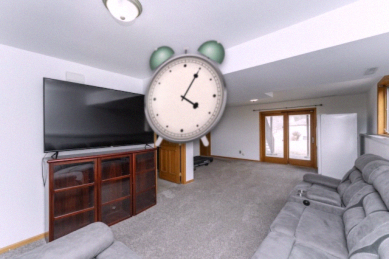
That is 4:05
